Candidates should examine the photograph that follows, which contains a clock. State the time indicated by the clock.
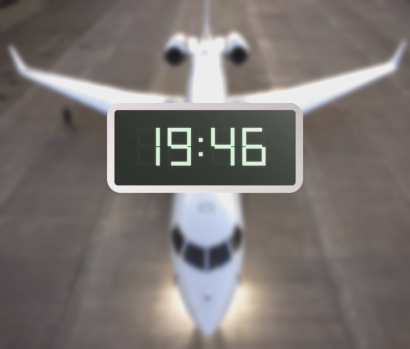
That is 19:46
